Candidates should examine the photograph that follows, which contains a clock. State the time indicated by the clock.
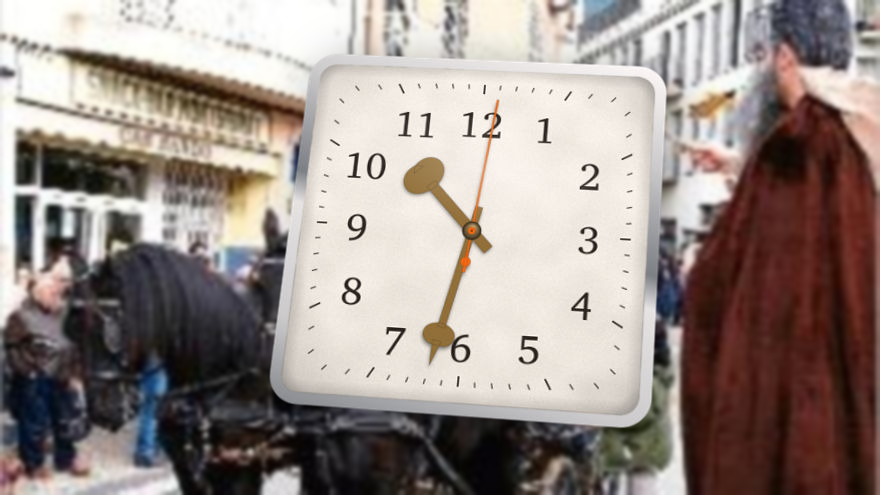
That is 10:32:01
